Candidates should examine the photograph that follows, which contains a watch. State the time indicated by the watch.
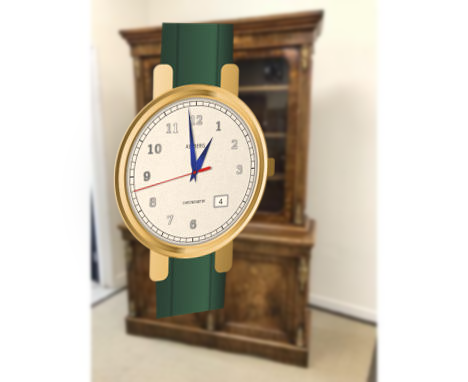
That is 12:58:43
